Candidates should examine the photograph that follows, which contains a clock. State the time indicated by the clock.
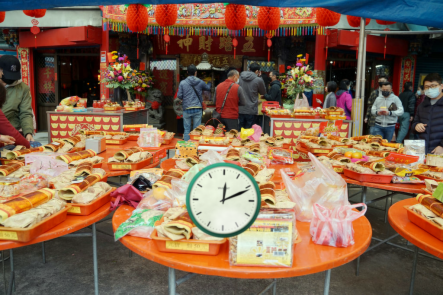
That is 12:11
